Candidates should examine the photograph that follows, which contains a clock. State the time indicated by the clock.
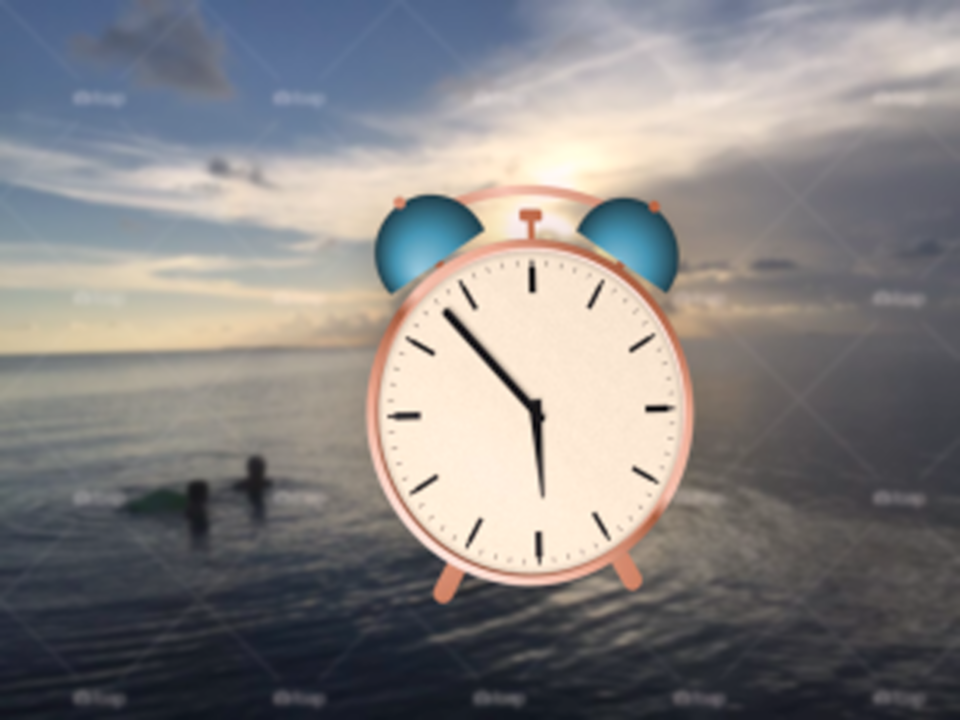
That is 5:53
